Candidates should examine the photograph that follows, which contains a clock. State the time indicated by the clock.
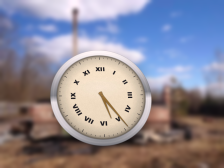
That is 5:24
